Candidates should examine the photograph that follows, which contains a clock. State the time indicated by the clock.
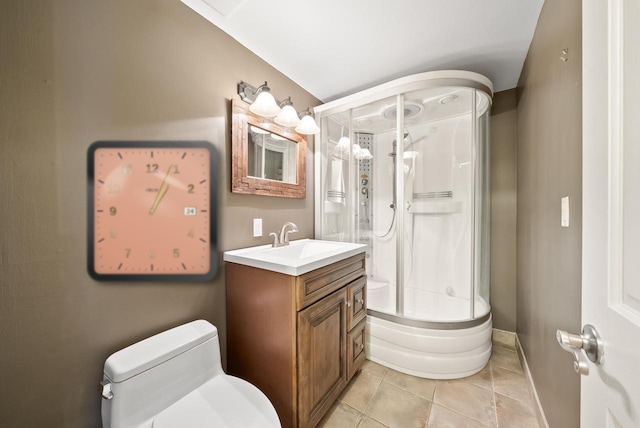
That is 1:04
